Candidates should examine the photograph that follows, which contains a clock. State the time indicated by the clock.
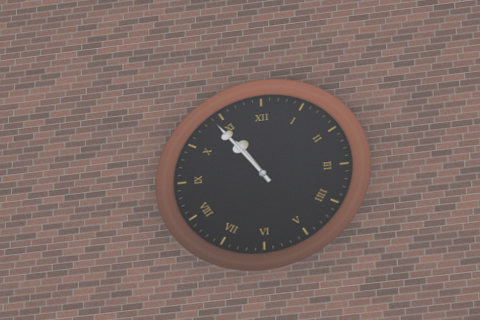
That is 10:54
